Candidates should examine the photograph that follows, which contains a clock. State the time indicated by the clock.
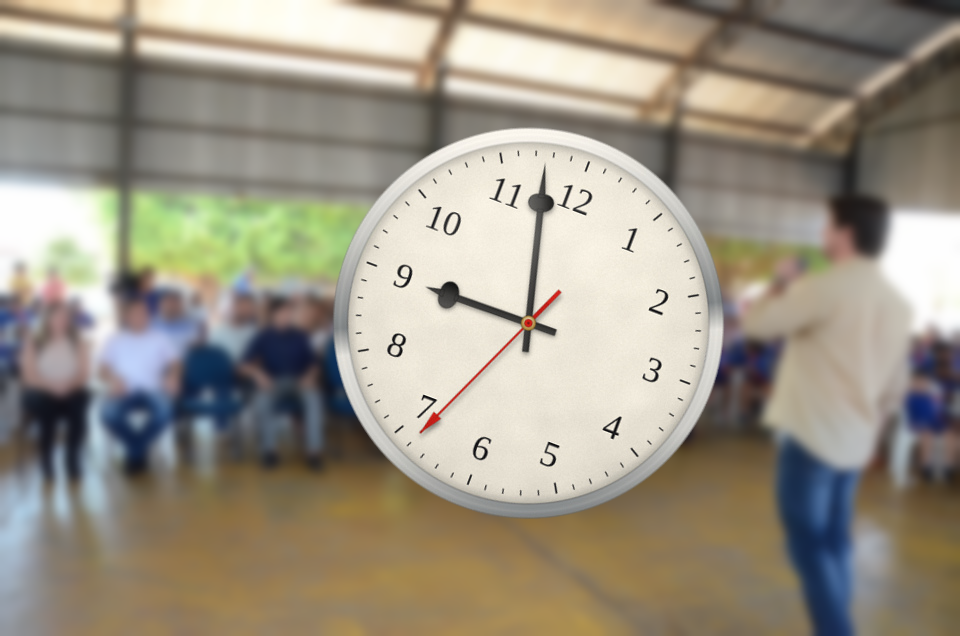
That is 8:57:34
